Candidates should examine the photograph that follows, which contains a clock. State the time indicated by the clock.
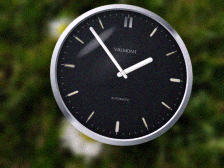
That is 1:53
